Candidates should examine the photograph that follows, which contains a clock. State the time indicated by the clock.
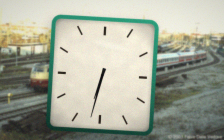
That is 6:32
